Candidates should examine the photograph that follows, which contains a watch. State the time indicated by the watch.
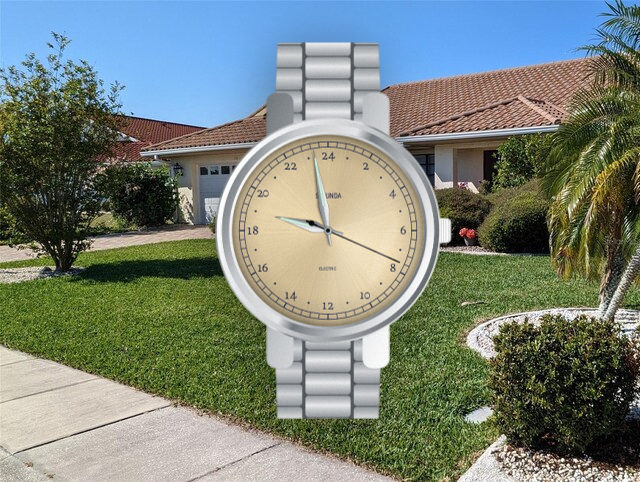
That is 18:58:19
